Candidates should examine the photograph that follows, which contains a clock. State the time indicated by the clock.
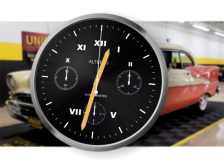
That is 12:32
